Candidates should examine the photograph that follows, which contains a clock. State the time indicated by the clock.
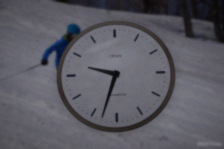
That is 9:33
